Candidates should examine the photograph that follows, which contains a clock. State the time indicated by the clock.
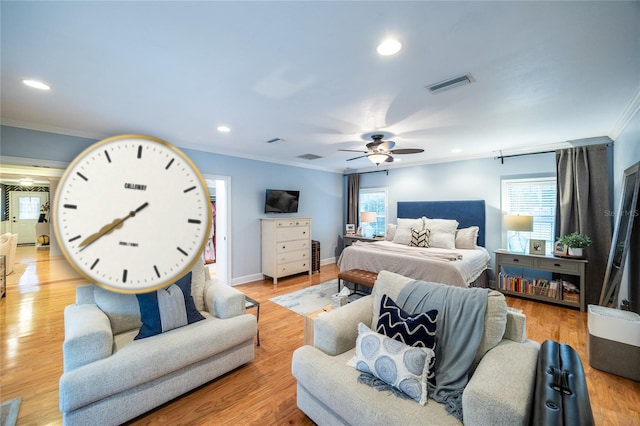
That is 7:38:38
